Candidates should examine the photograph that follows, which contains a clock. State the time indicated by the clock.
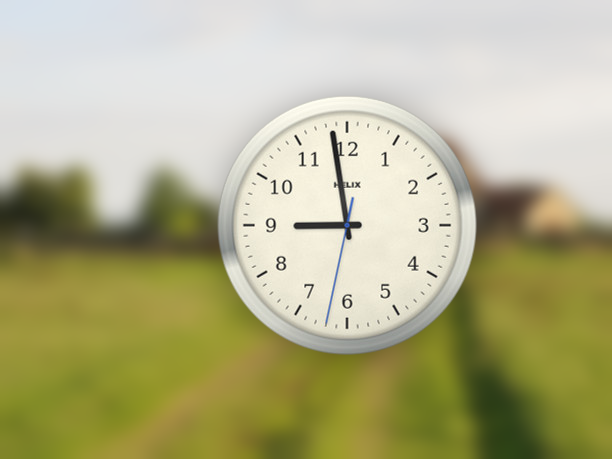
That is 8:58:32
